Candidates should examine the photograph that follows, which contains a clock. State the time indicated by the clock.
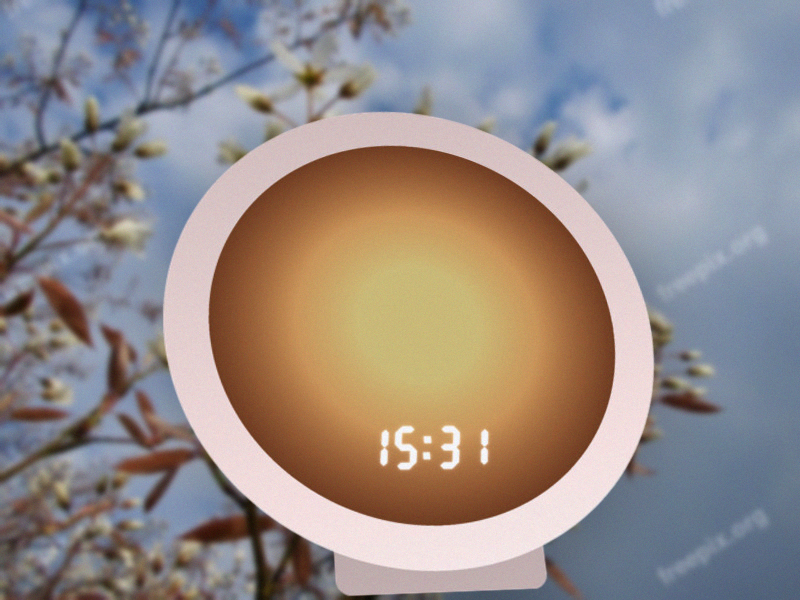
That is 15:31
